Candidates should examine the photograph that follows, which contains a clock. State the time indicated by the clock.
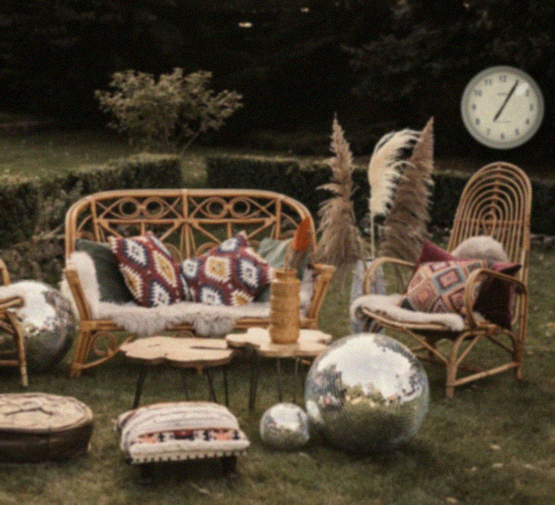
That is 7:05
